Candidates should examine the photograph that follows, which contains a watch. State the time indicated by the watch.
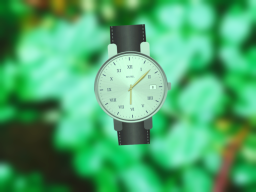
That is 6:08
